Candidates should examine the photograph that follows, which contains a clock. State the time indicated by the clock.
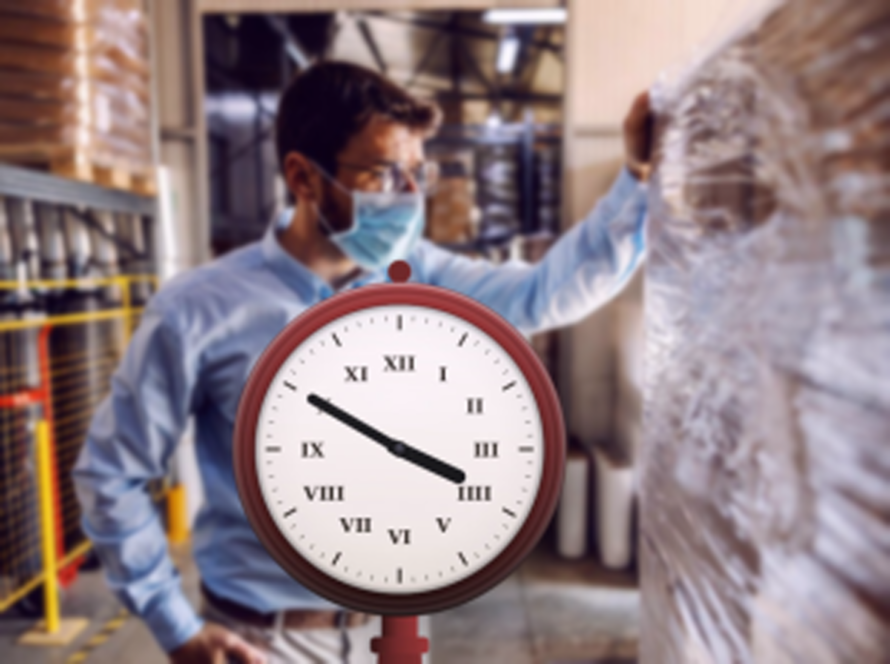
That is 3:50
